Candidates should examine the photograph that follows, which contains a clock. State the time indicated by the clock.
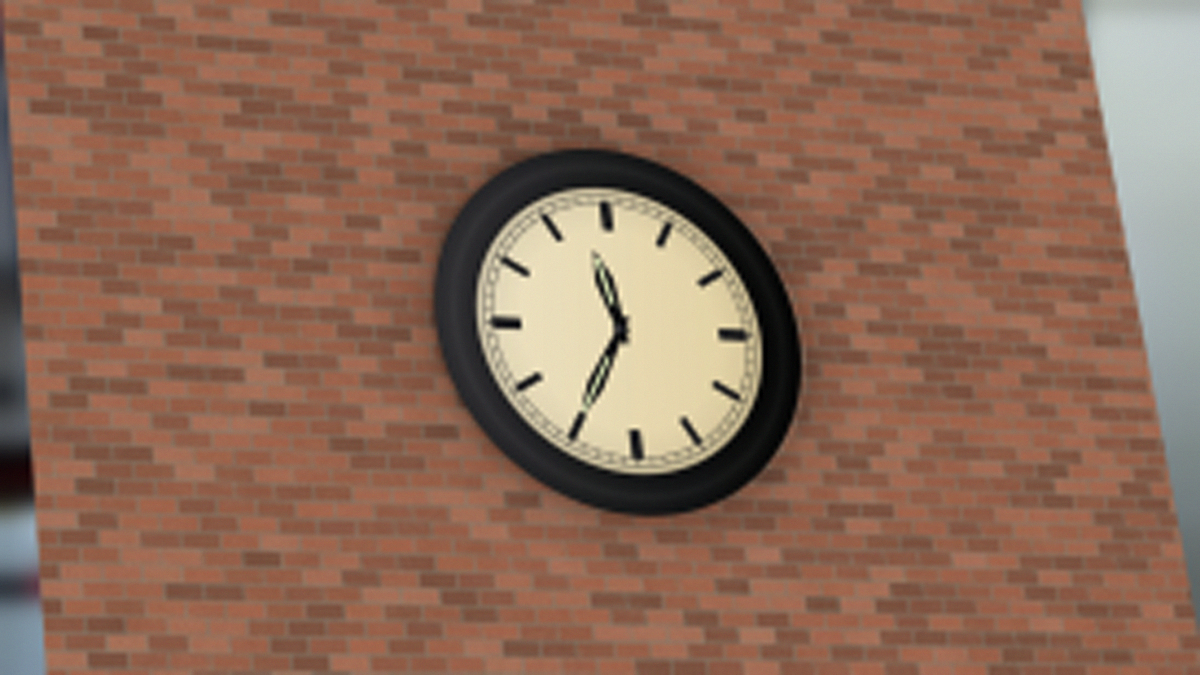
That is 11:35
